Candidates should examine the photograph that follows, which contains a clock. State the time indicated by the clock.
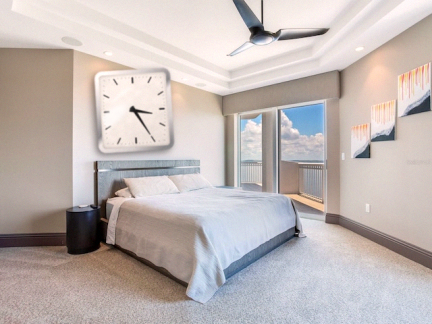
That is 3:25
